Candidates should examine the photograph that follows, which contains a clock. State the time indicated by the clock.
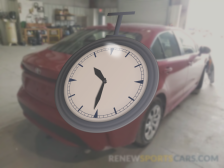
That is 10:31
